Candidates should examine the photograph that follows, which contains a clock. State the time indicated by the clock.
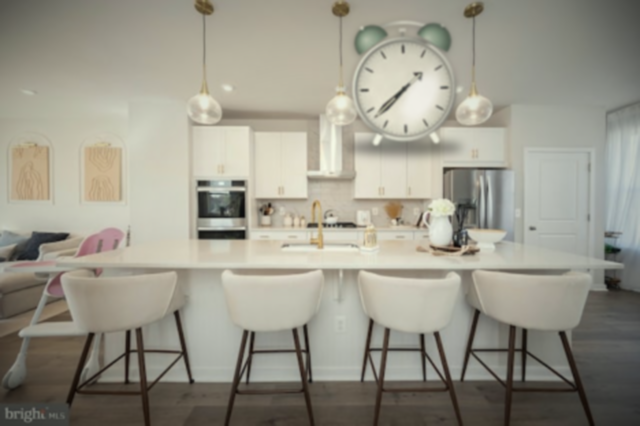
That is 1:38
